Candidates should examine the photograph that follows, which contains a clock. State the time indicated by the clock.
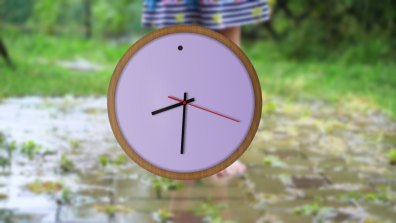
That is 8:31:19
